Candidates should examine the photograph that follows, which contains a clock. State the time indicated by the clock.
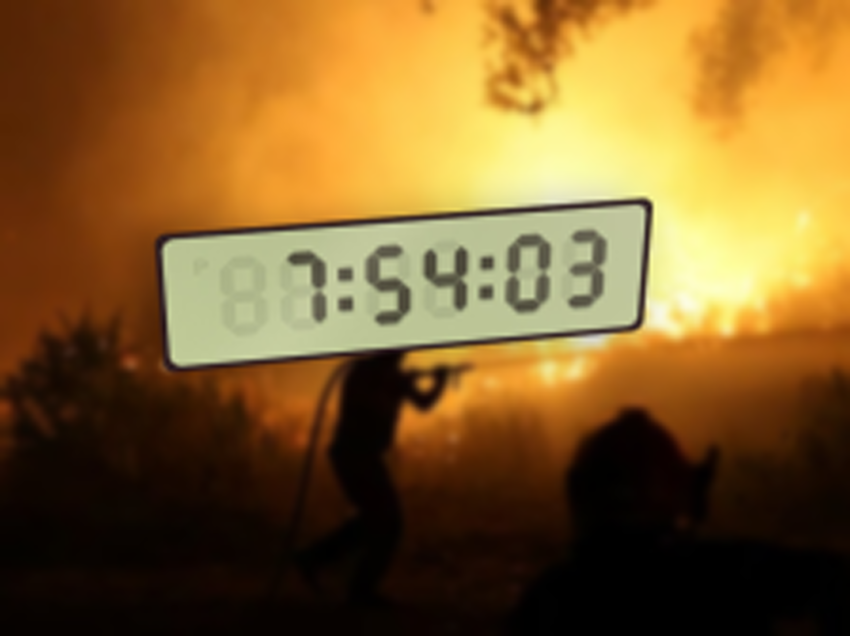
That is 7:54:03
